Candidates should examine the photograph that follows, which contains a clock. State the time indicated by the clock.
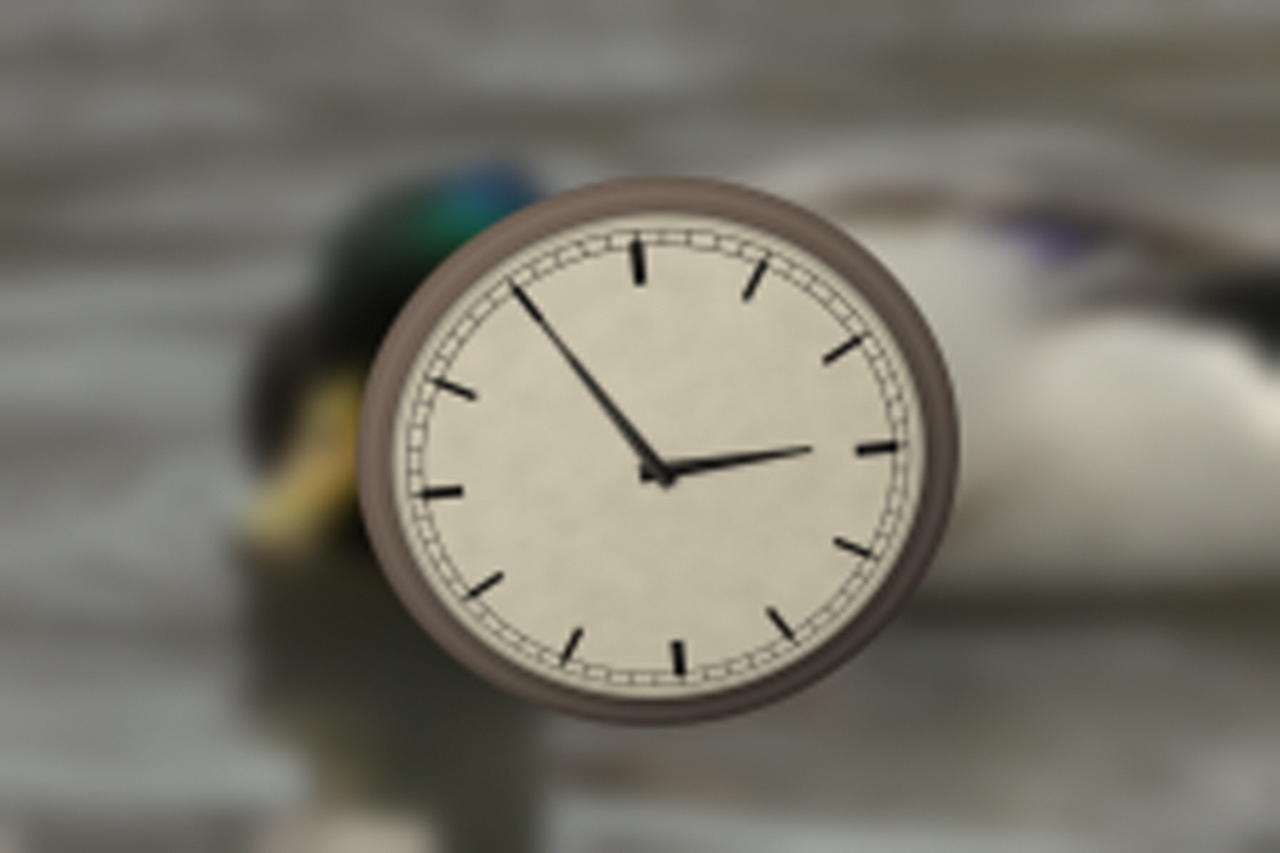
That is 2:55
